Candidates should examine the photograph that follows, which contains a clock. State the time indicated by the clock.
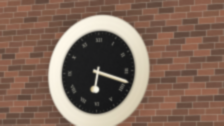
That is 6:18
